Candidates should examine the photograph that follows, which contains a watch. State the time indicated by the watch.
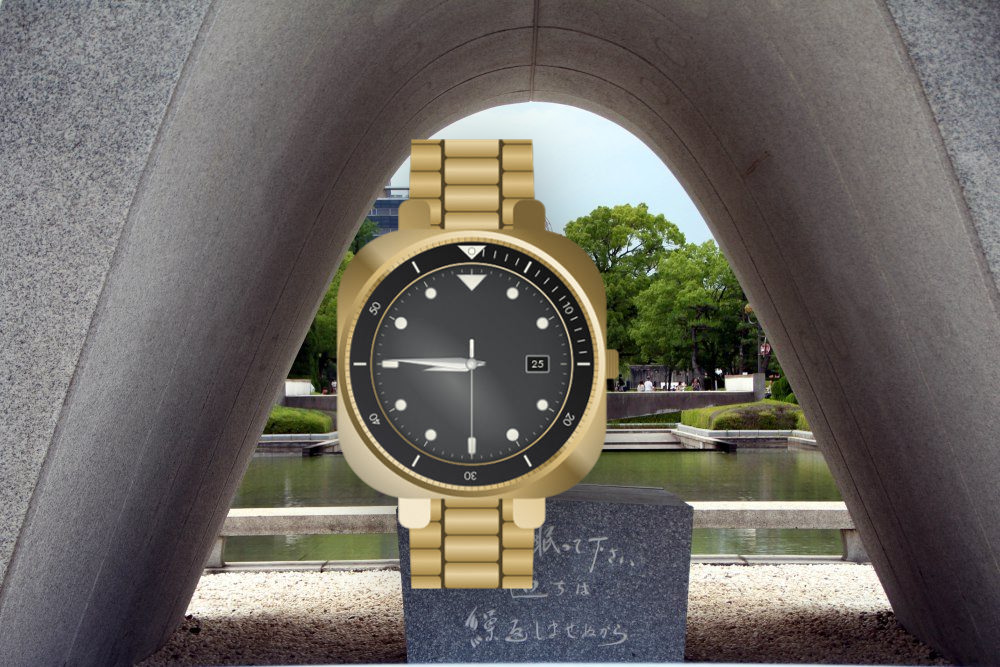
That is 8:45:30
